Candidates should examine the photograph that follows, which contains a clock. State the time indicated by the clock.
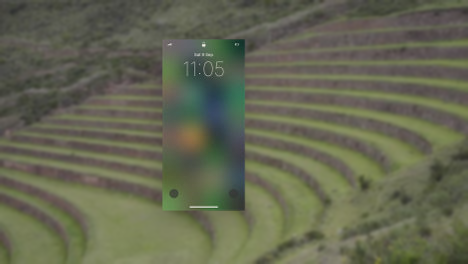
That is 11:05
